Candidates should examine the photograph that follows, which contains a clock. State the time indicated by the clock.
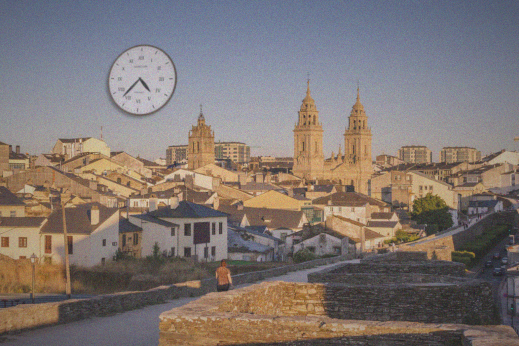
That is 4:37
